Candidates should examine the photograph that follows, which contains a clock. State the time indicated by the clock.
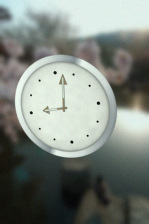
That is 9:02
